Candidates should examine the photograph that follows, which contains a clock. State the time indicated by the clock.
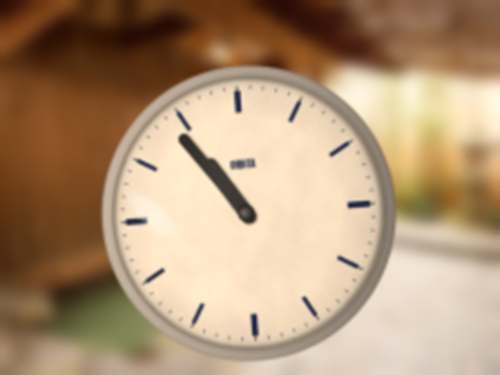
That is 10:54
